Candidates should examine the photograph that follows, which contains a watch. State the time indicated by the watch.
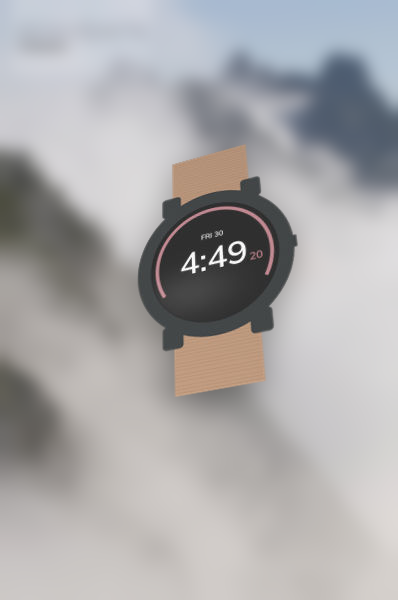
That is 4:49:20
